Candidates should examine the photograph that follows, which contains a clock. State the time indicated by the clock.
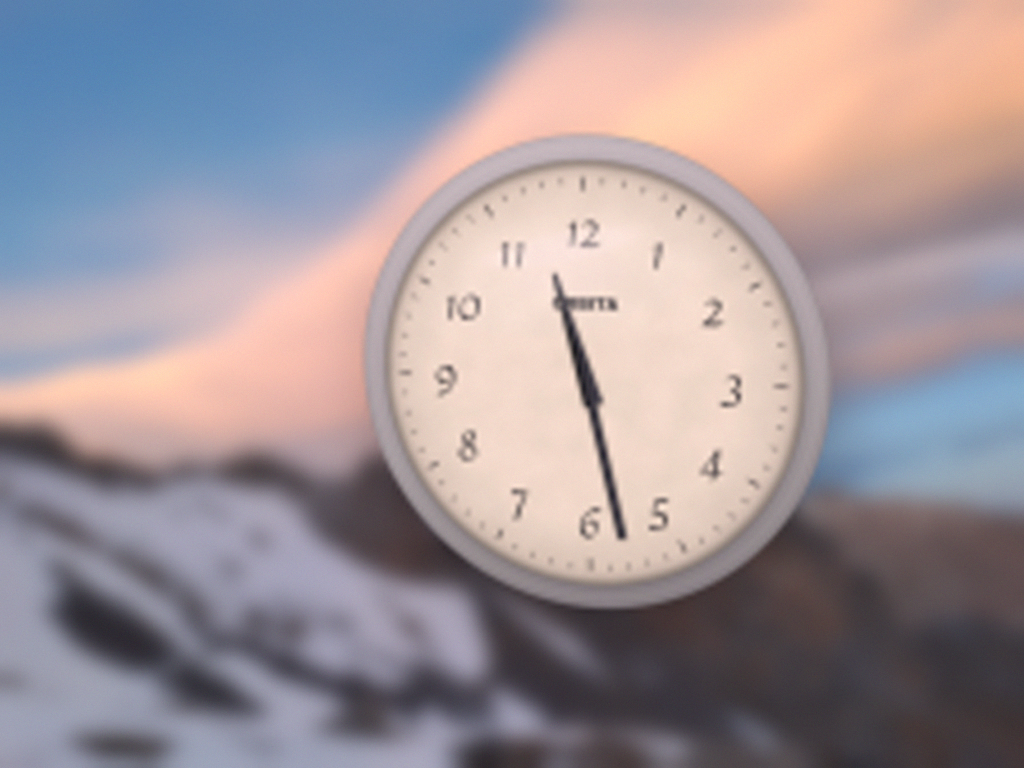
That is 11:28
